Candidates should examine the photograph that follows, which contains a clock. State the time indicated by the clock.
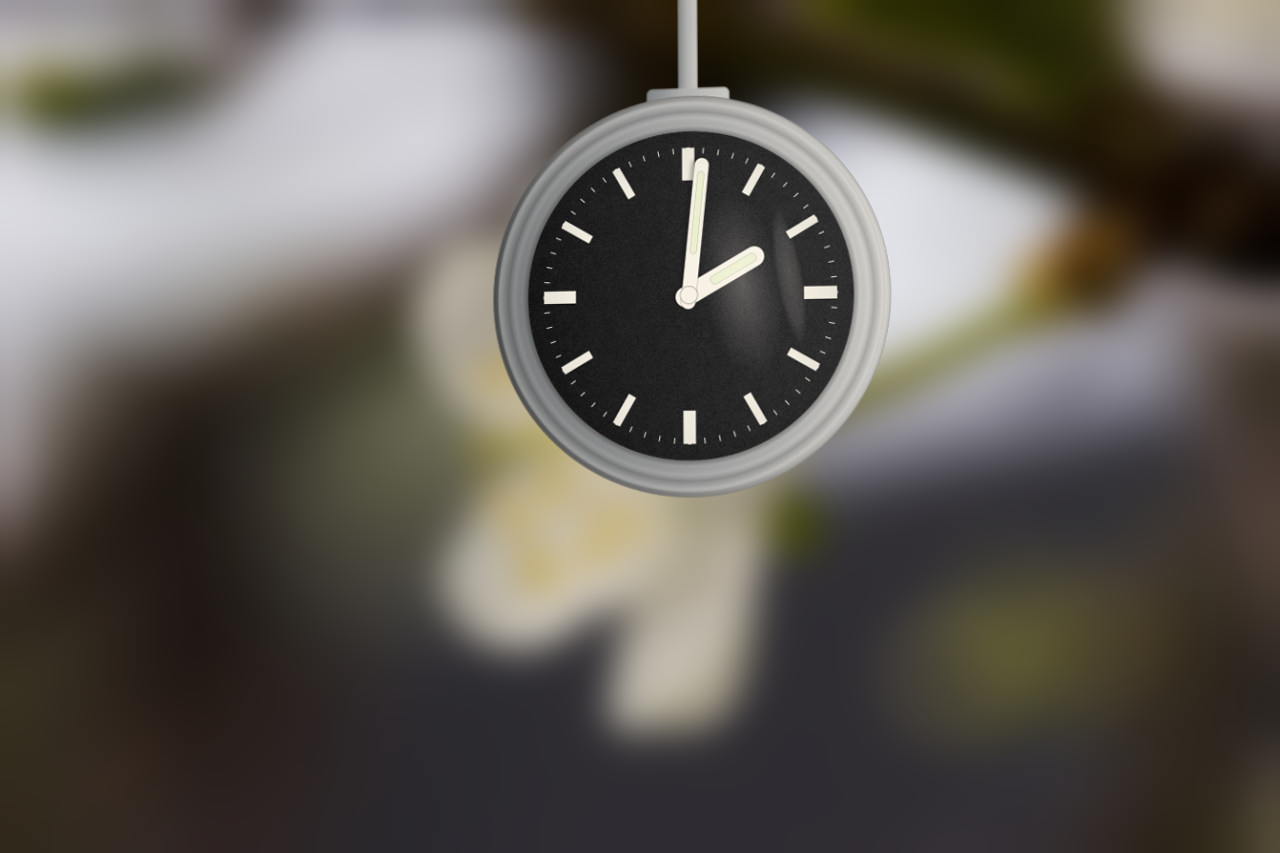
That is 2:01
